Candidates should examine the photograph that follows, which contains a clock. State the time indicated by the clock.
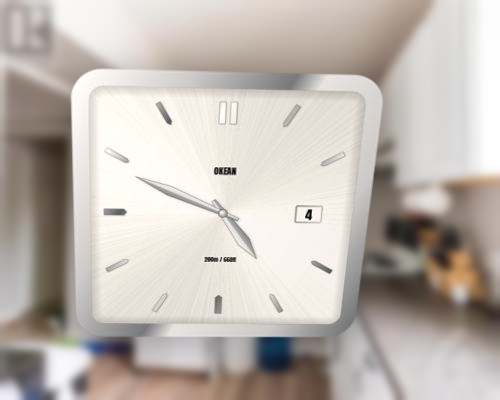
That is 4:49
